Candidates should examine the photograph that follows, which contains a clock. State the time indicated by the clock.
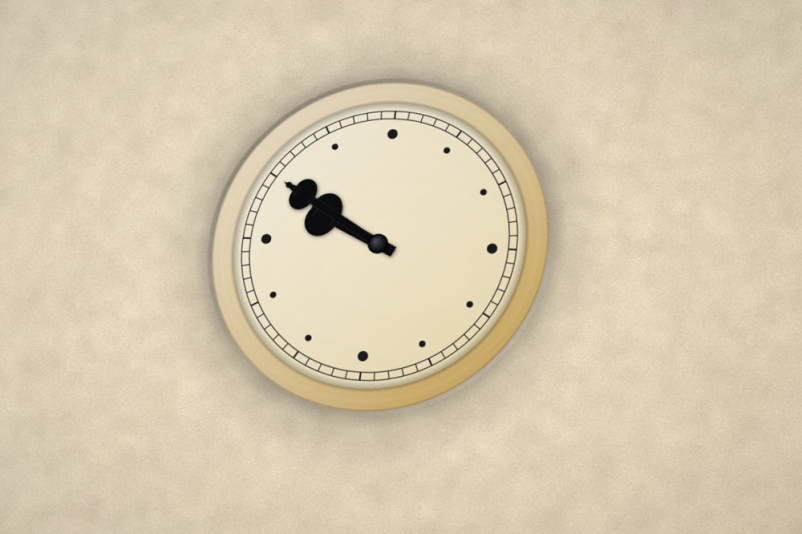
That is 9:50
